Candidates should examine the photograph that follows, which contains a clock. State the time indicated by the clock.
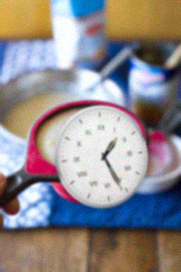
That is 1:26
